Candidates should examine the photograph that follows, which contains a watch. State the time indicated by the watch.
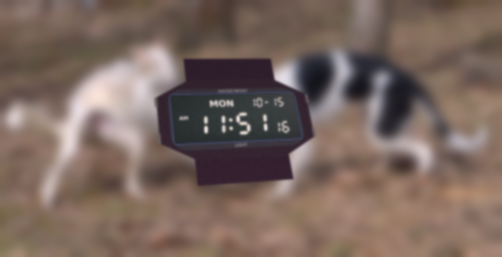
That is 11:51:16
